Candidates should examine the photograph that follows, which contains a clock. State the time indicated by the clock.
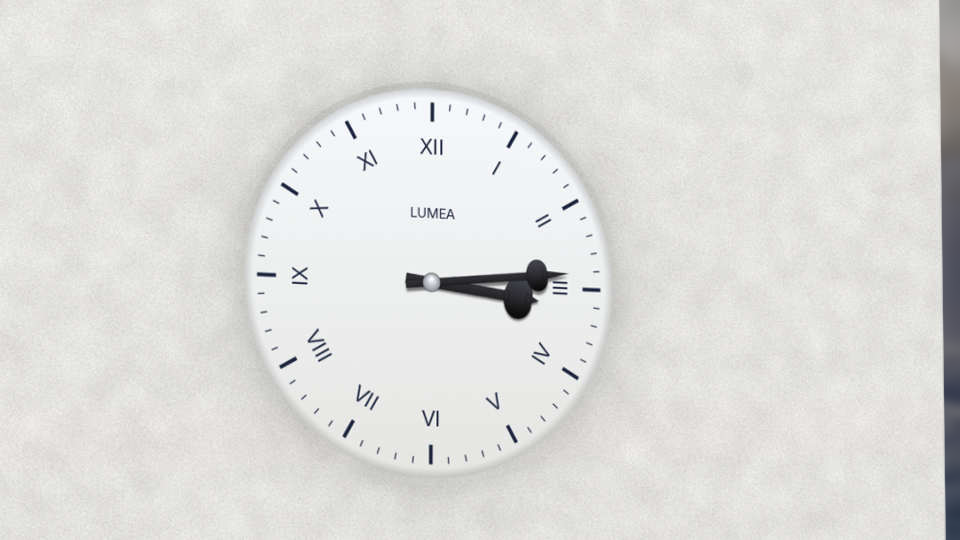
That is 3:14
